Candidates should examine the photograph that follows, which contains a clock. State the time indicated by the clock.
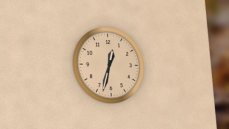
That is 12:33
